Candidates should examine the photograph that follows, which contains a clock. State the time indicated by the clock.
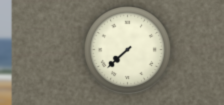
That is 7:38
